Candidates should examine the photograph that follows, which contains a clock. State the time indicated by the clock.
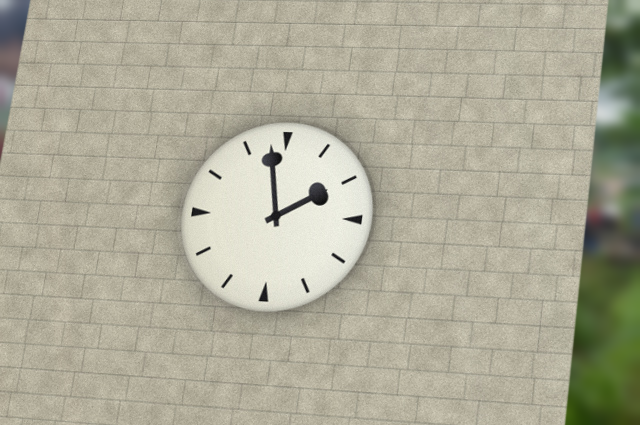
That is 1:58
